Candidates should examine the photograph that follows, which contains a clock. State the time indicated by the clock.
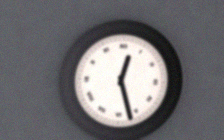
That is 12:27
